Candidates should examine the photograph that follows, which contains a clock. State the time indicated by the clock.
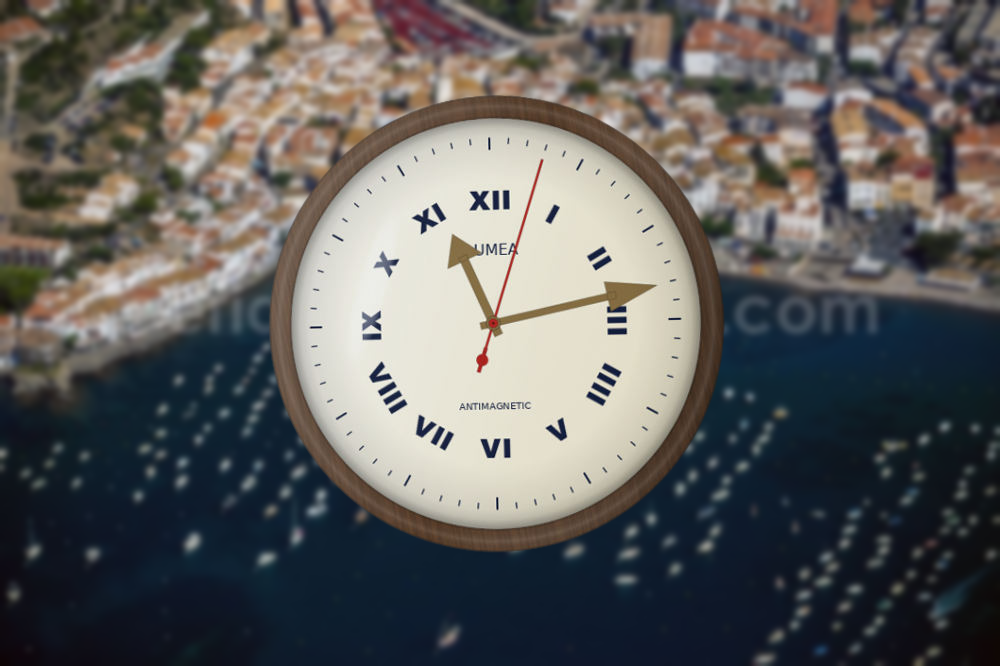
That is 11:13:03
